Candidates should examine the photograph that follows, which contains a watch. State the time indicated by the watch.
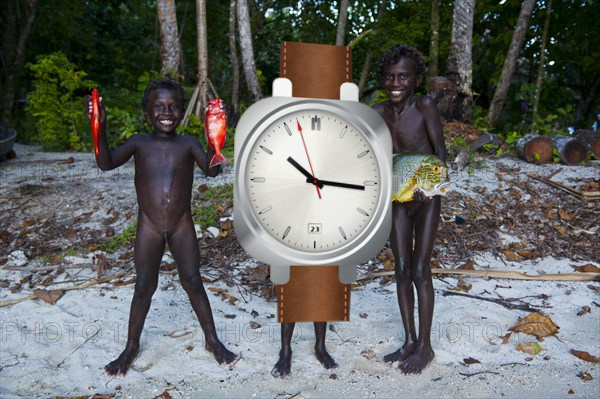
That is 10:15:57
